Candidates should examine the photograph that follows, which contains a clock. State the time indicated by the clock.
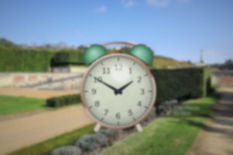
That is 1:50
